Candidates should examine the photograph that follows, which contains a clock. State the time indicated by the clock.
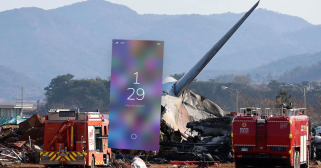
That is 1:29
